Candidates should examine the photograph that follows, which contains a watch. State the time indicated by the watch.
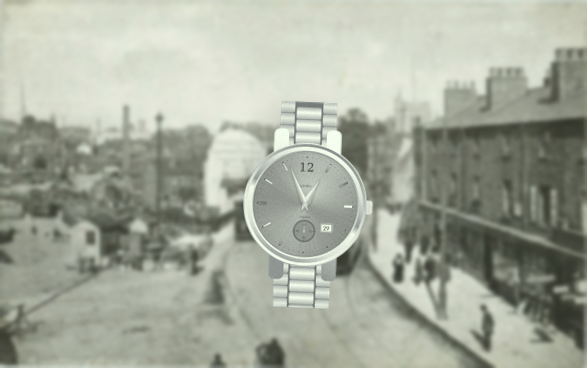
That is 12:56
